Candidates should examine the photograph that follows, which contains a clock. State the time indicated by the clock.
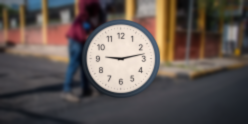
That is 9:13
